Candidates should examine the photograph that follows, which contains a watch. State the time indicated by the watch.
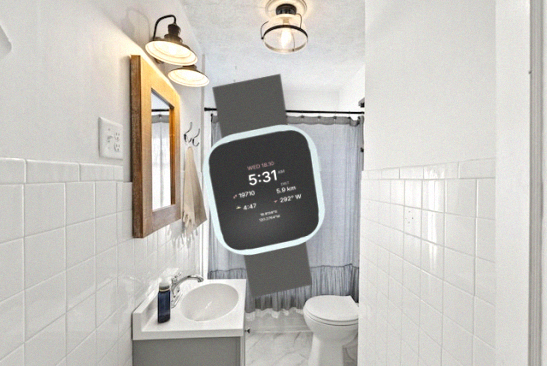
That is 5:31
